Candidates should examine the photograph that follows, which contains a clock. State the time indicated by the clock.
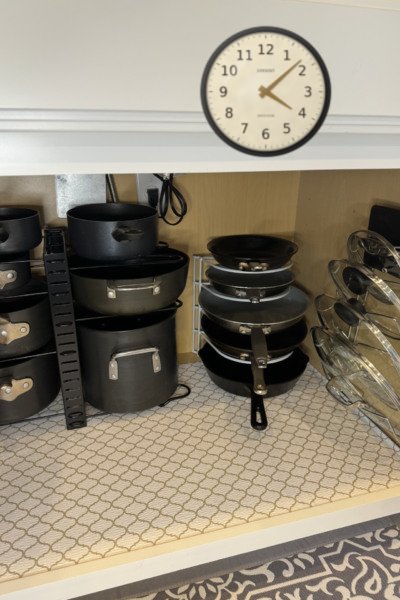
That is 4:08
